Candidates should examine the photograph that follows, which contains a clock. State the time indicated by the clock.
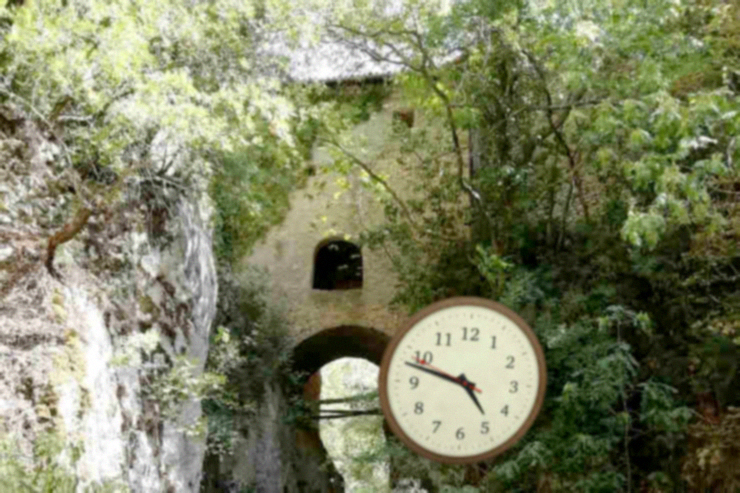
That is 4:47:49
